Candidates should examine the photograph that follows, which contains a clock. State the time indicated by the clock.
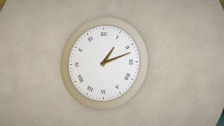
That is 1:12
